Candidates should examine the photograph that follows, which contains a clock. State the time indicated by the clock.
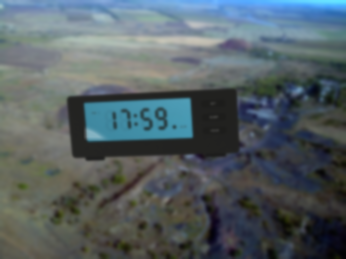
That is 17:59
